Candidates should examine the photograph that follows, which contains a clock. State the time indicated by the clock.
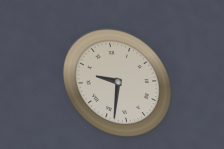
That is 9:33
